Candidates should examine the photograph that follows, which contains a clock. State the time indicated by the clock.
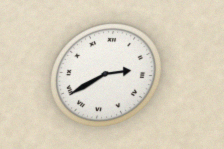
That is 2:39
